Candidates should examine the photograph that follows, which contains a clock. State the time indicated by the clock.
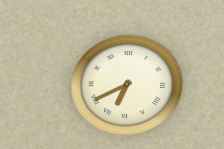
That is 6:40
